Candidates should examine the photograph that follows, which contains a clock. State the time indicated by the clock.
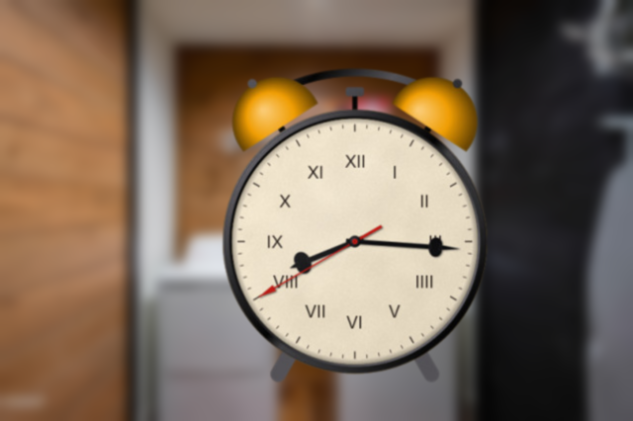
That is 8:15:40
